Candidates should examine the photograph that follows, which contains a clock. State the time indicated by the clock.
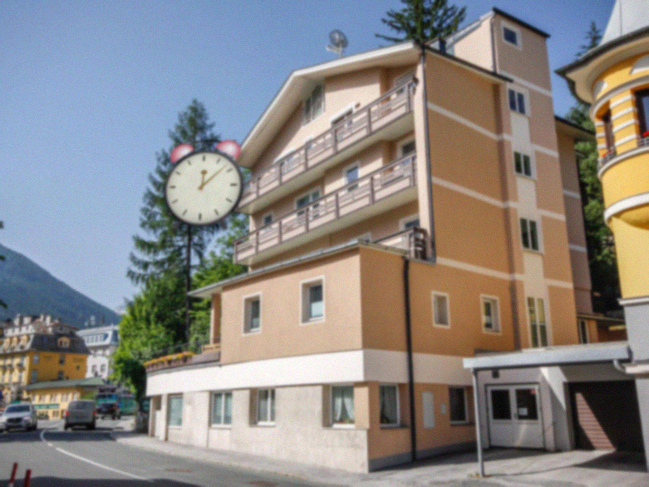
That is 12:08
